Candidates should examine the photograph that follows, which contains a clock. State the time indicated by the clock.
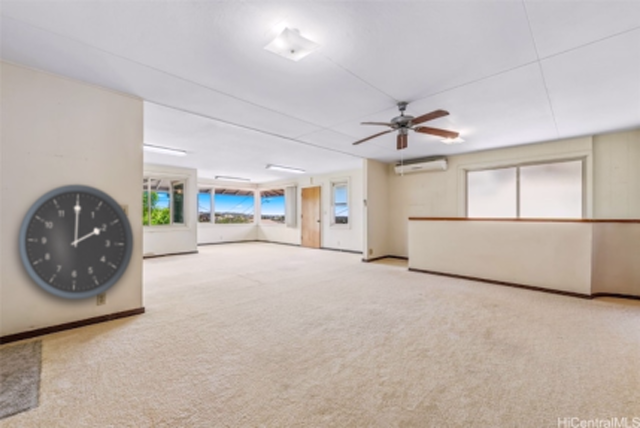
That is 2:00
